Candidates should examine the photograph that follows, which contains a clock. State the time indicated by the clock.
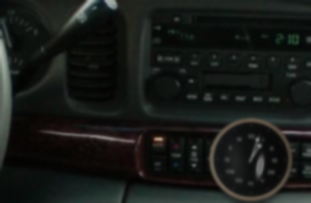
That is 1:03
